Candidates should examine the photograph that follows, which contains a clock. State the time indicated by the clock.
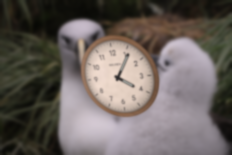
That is 4:06
